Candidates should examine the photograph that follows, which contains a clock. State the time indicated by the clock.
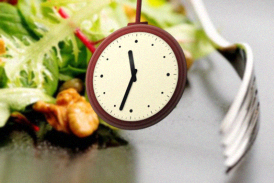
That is 11:33
